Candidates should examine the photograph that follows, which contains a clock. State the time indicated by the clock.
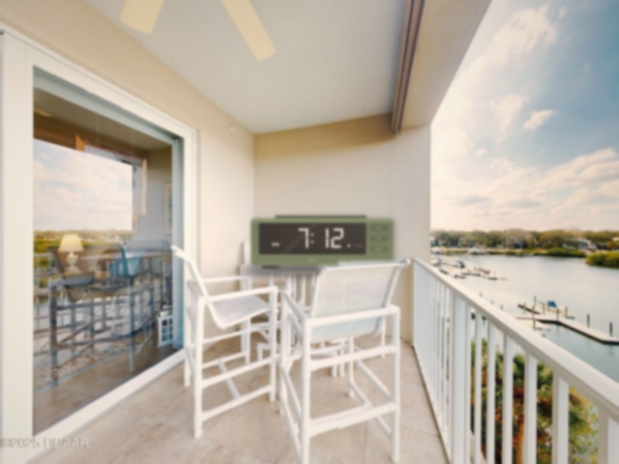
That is 7:12
